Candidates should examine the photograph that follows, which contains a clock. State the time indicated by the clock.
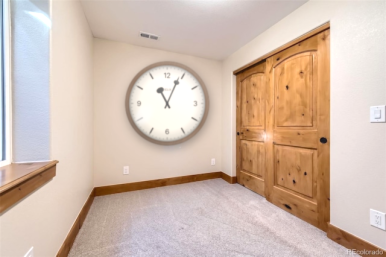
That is 11:04
